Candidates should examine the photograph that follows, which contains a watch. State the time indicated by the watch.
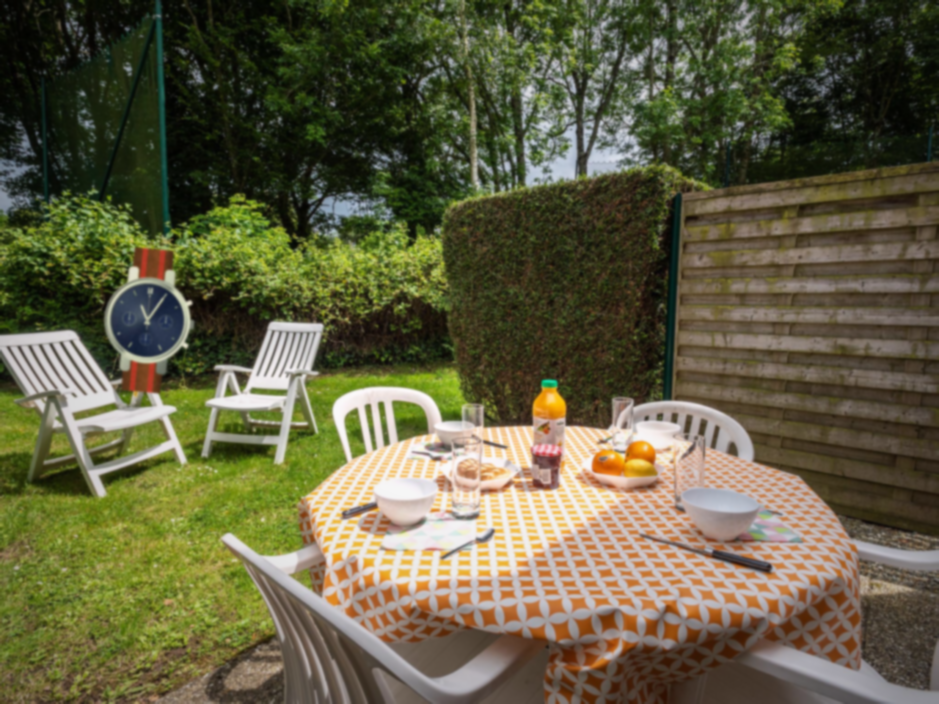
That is 11:05
